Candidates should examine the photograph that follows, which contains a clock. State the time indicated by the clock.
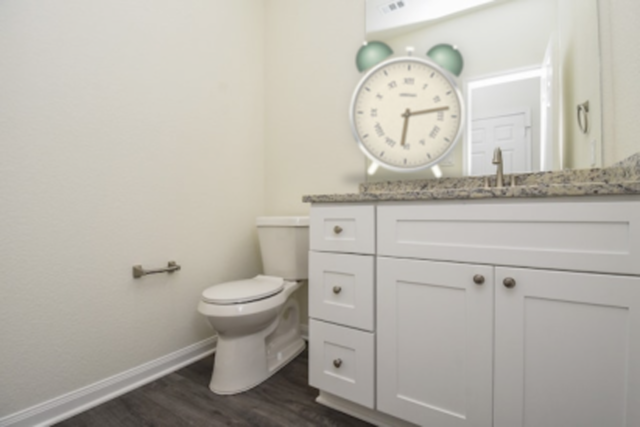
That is 6:13
